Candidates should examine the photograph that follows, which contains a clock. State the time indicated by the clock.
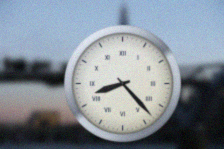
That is 8:23
